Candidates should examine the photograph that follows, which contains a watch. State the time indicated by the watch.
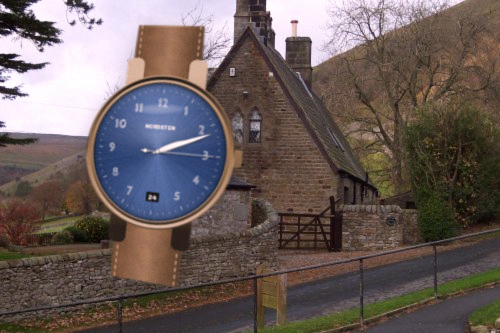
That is 2:11:15
